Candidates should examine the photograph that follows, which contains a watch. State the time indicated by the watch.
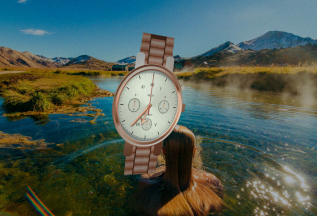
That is 6:37
